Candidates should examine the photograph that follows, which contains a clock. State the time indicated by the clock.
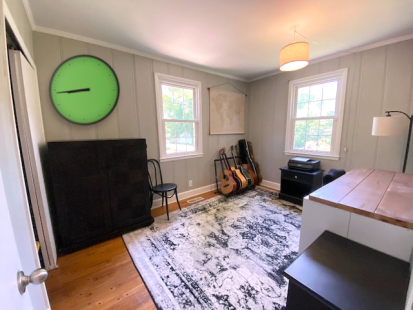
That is 8:44
